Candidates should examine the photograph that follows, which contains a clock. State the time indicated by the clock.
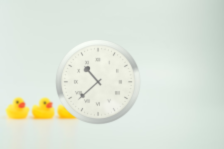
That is 10:38
